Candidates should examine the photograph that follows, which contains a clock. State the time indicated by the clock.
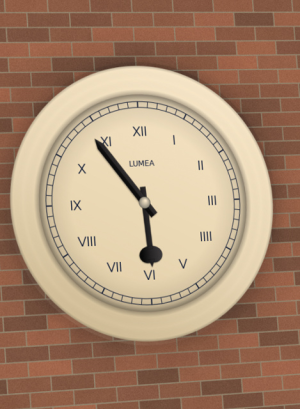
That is 5:54
